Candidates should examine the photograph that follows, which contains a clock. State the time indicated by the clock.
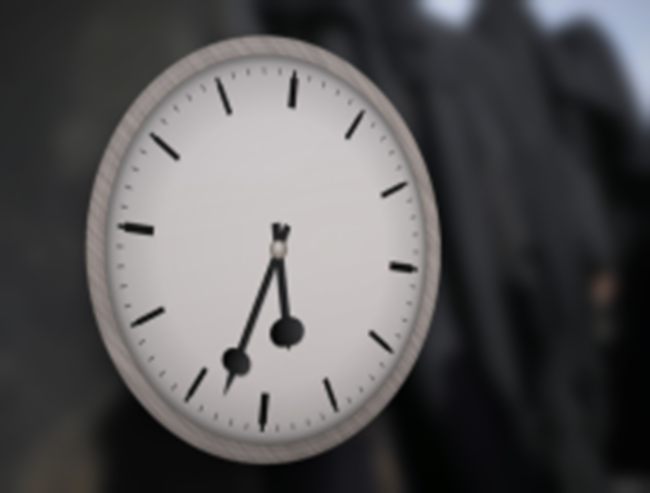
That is 5:33
